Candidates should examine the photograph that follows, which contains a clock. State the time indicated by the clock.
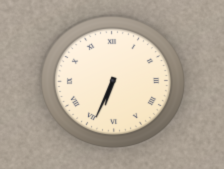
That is 6:34
